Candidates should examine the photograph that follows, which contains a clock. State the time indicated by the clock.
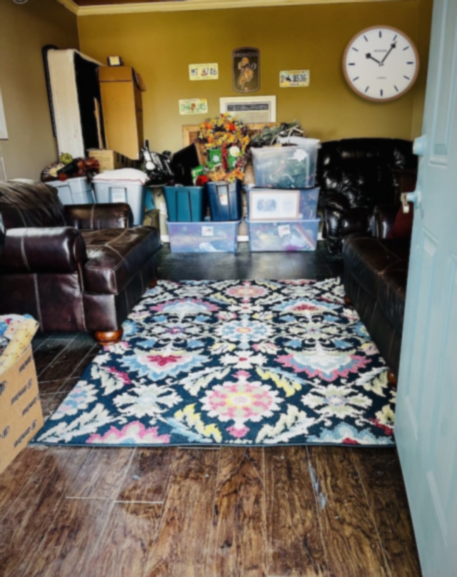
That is 10:06
